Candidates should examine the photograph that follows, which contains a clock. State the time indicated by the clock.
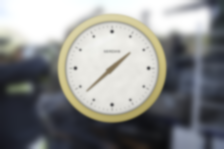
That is 1:38
